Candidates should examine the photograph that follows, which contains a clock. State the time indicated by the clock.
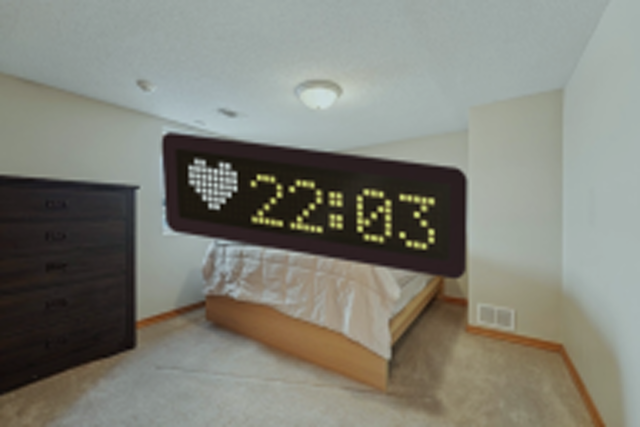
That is 22:03
